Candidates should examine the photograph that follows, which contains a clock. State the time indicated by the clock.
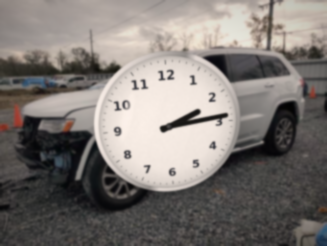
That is 2:14
